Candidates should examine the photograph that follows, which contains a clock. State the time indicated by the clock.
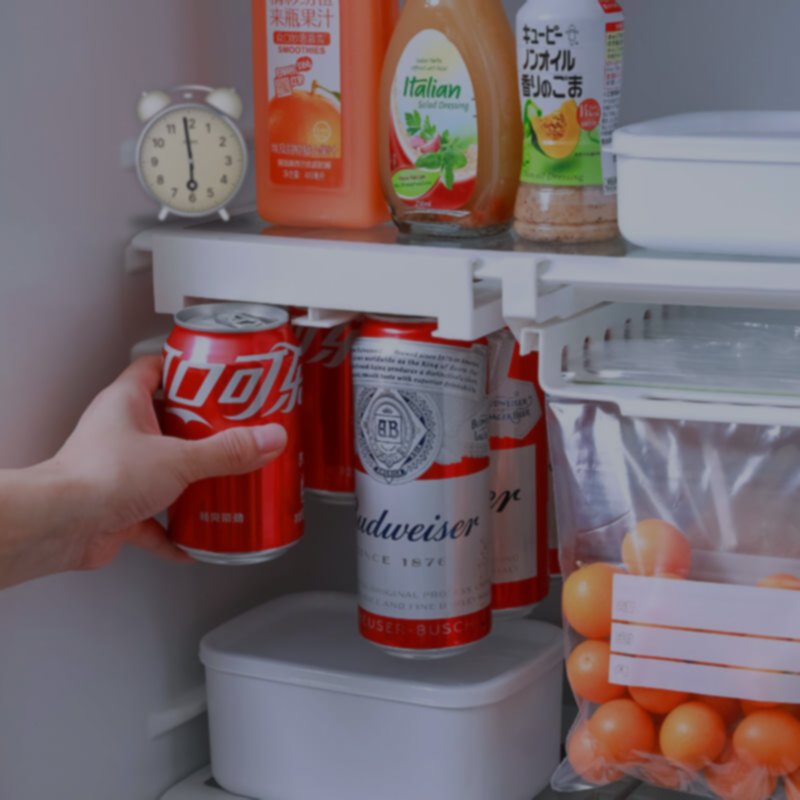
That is 5:59
